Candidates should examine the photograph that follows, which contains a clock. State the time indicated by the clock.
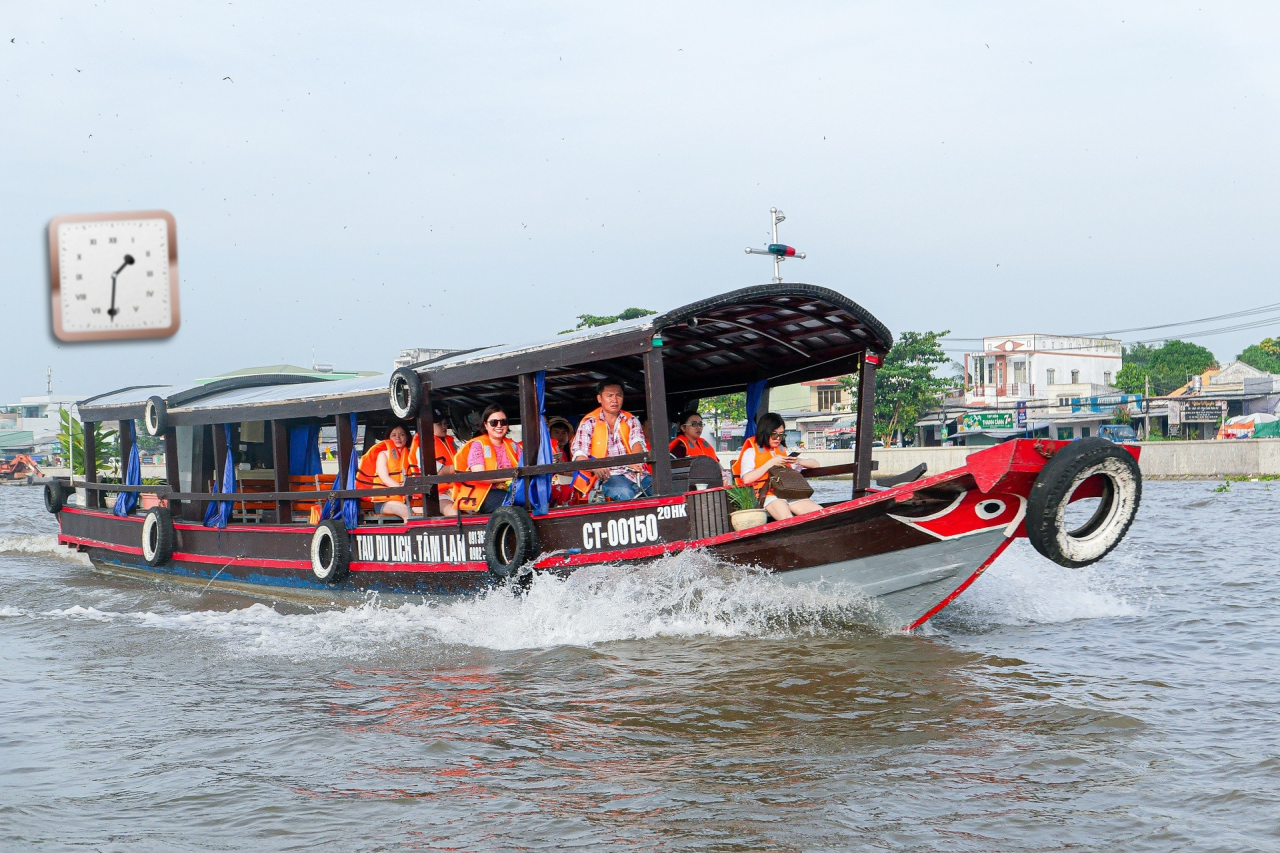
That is 1:31
